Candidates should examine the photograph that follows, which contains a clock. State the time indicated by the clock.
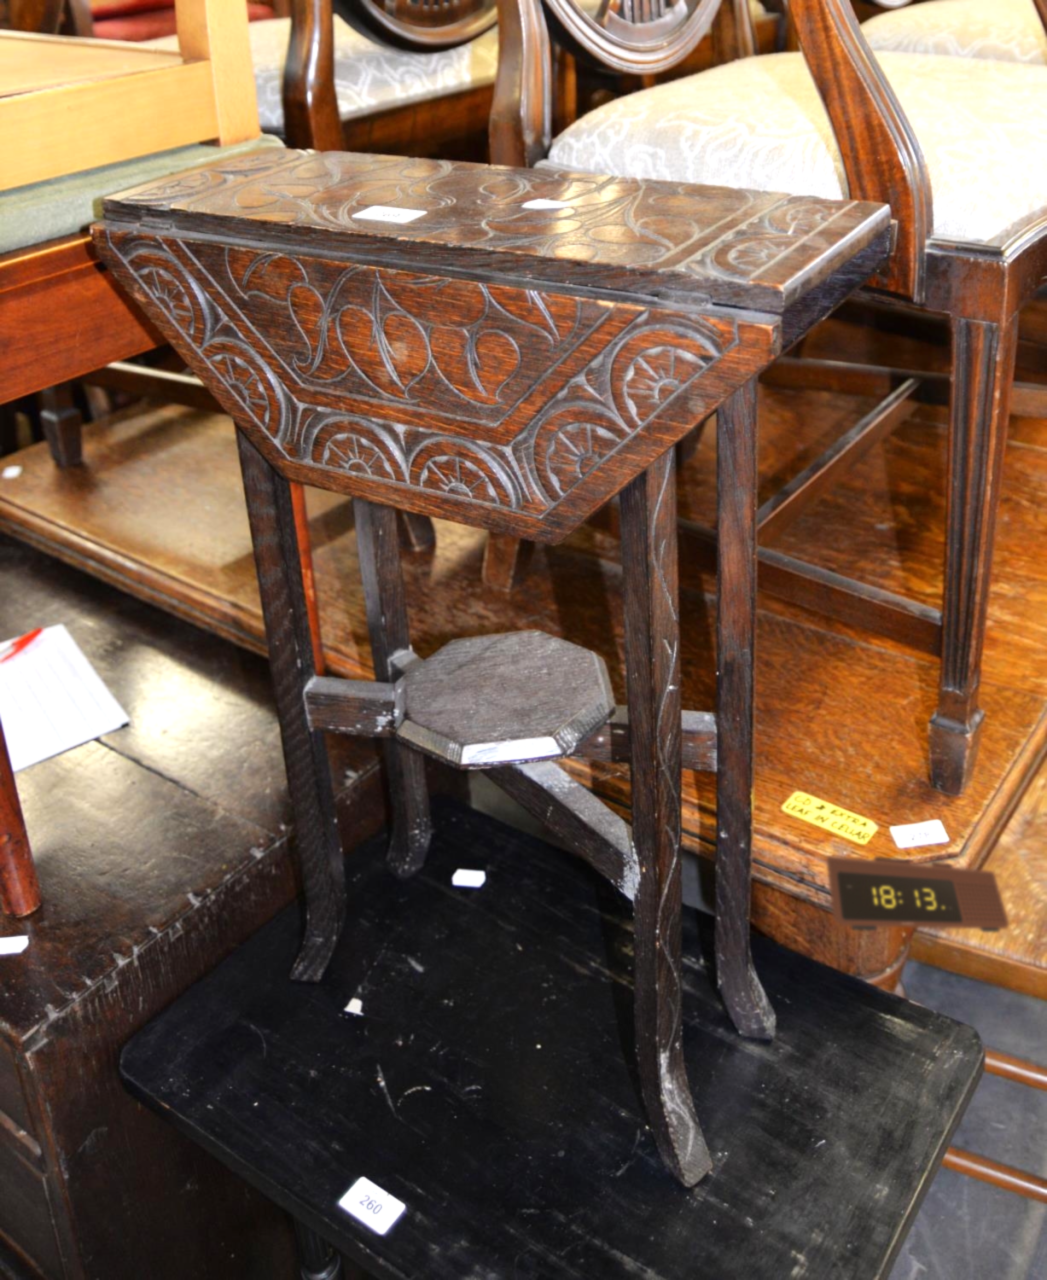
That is 18:13
